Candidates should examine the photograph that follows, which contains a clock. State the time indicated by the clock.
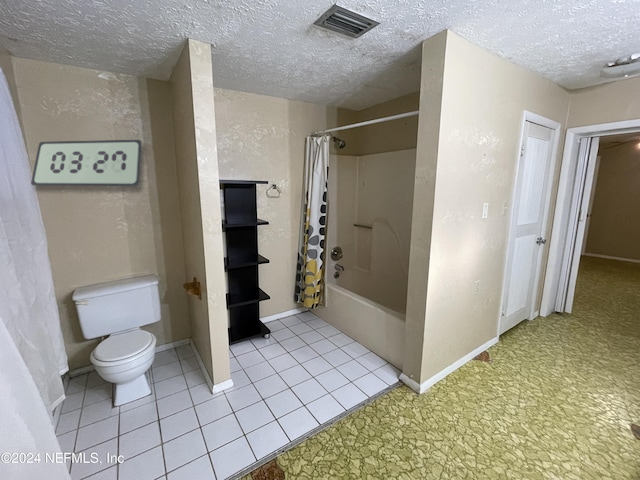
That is 3:27
